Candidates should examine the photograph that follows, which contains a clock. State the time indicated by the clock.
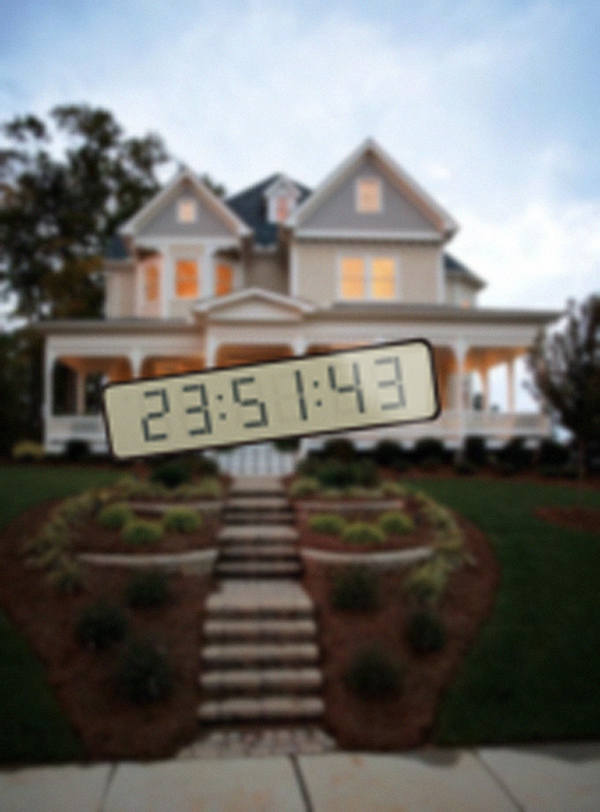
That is 23:51:43
